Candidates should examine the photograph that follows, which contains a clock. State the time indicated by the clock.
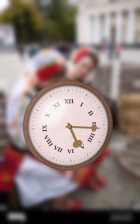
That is 5:16
